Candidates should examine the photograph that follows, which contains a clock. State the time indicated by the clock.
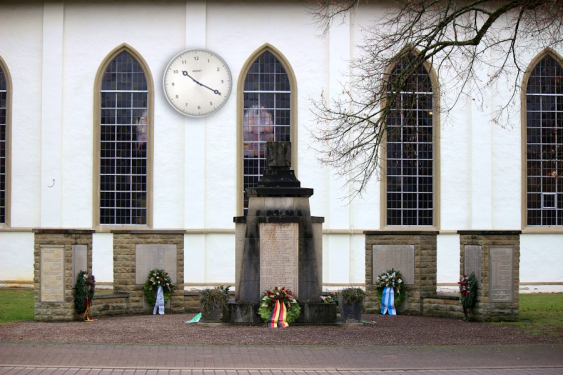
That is 10:20
